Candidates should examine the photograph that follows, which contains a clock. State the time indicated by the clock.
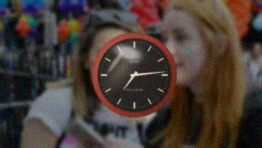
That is 7:14
